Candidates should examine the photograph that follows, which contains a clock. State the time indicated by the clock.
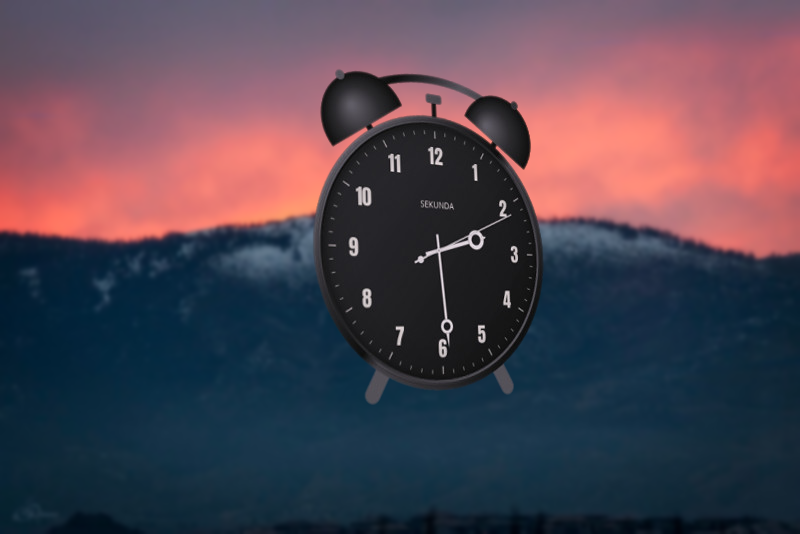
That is 2:29:11
